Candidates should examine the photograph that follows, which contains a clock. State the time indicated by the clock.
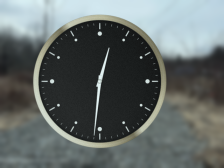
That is 12:31
